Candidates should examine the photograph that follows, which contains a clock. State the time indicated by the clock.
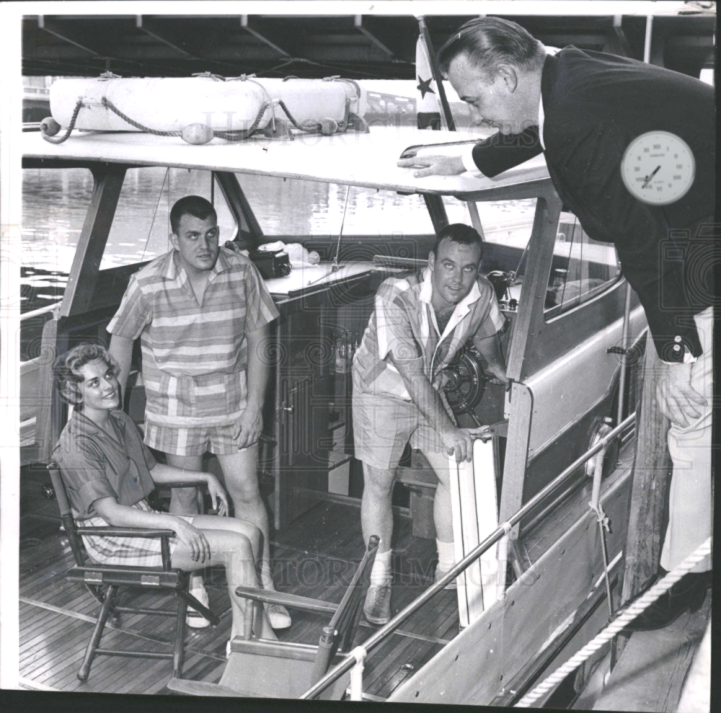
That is 7:37
